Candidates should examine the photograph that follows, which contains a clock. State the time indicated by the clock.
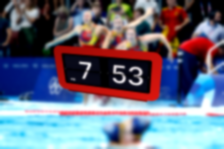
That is 7:53
